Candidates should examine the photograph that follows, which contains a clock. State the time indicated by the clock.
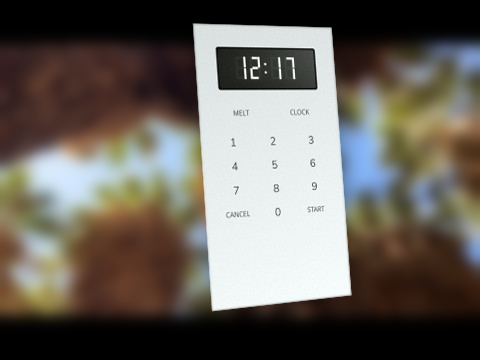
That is 12:17
